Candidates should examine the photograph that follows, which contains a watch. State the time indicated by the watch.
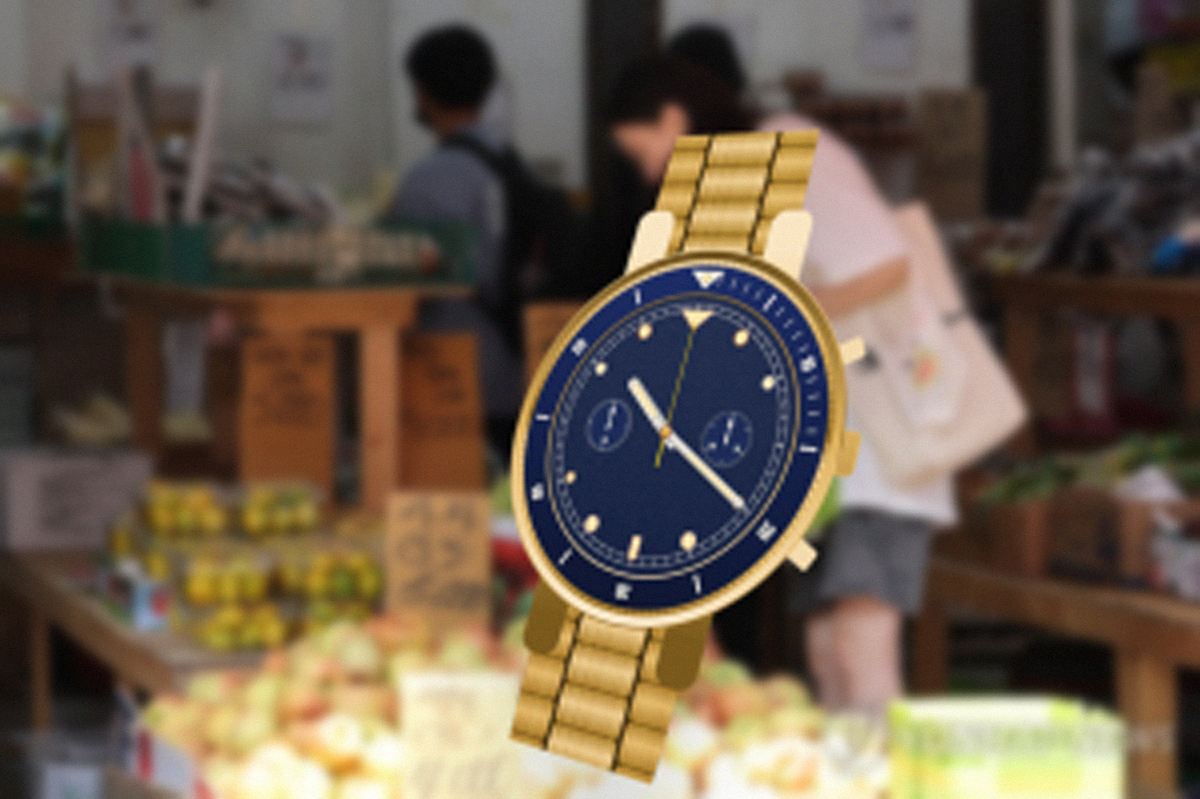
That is 10:20
